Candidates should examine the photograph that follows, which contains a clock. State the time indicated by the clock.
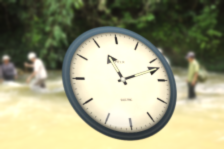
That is 11:12
